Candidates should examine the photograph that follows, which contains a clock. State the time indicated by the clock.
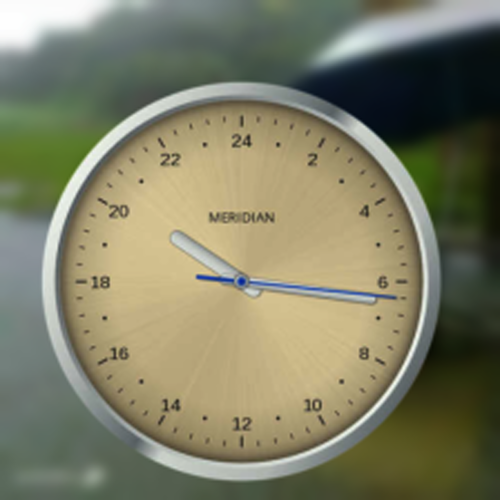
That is 20:16:16
